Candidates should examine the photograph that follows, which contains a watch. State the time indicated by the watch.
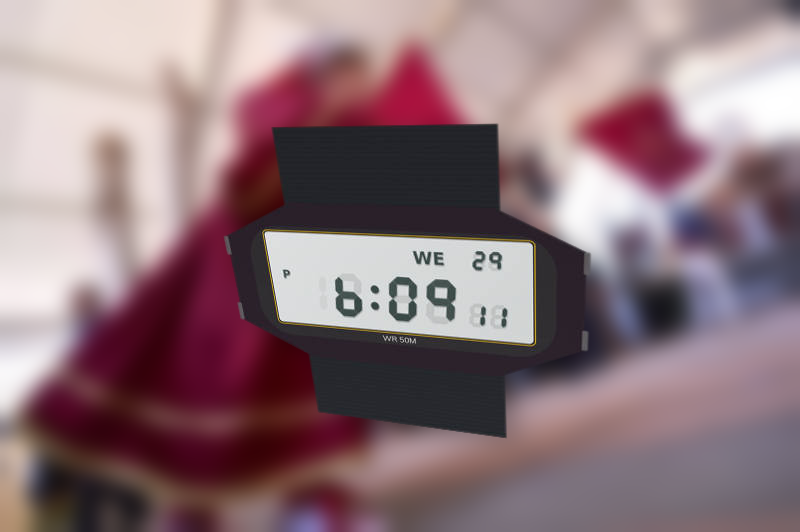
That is 6:09:11
